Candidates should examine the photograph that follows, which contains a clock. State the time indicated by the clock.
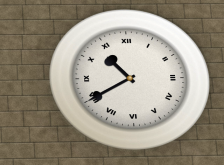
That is 10:40
